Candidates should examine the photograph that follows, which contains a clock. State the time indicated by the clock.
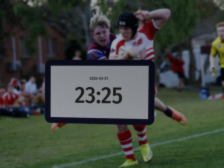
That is 23:25
